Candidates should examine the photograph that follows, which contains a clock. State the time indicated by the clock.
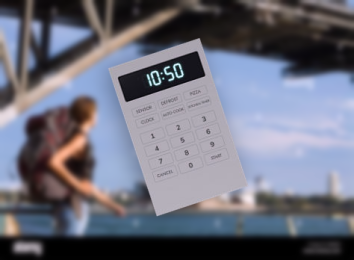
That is 10:50
